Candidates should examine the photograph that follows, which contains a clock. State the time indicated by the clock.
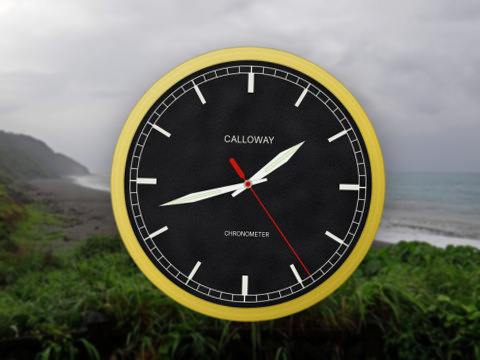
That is 1:42:24
